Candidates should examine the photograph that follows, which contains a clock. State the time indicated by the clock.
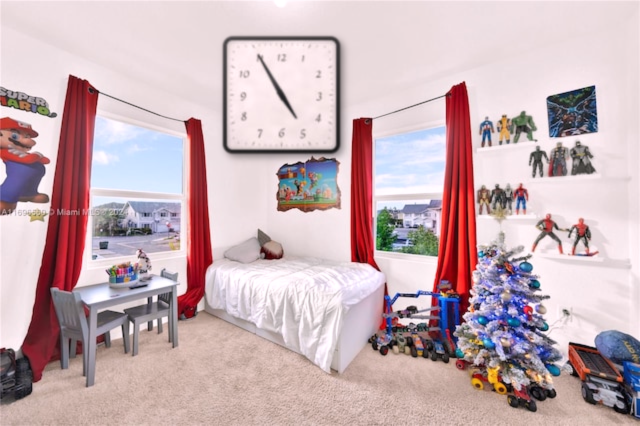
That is 4:55
